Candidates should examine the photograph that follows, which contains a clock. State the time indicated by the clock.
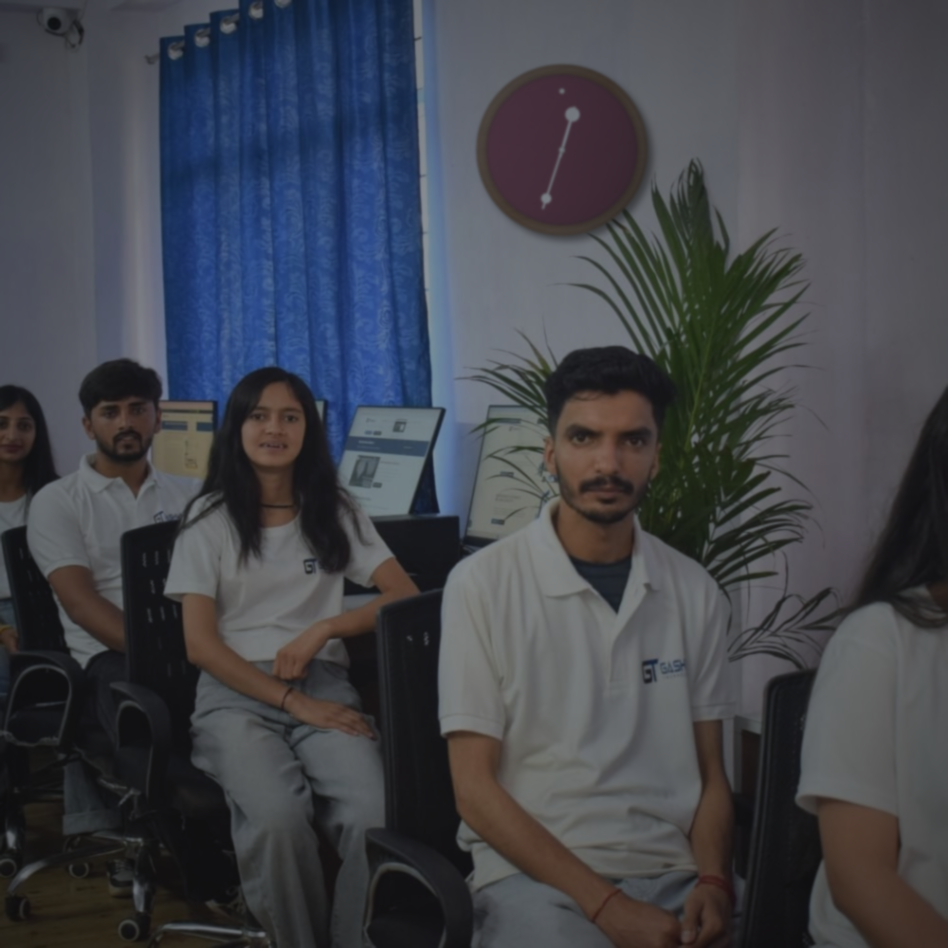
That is 12:33
